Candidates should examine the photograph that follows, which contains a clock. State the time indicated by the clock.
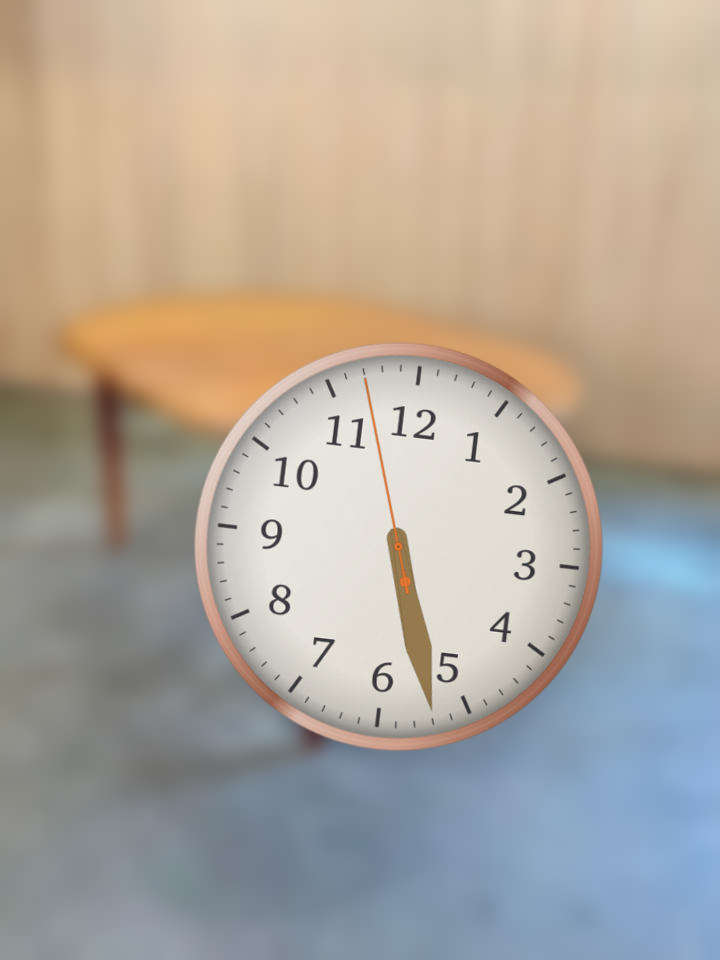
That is 5:26:57
